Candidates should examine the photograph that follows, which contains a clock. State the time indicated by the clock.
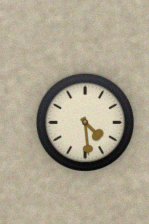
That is 4:29
